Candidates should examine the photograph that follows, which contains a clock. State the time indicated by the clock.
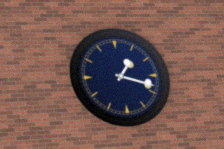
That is 1:18
